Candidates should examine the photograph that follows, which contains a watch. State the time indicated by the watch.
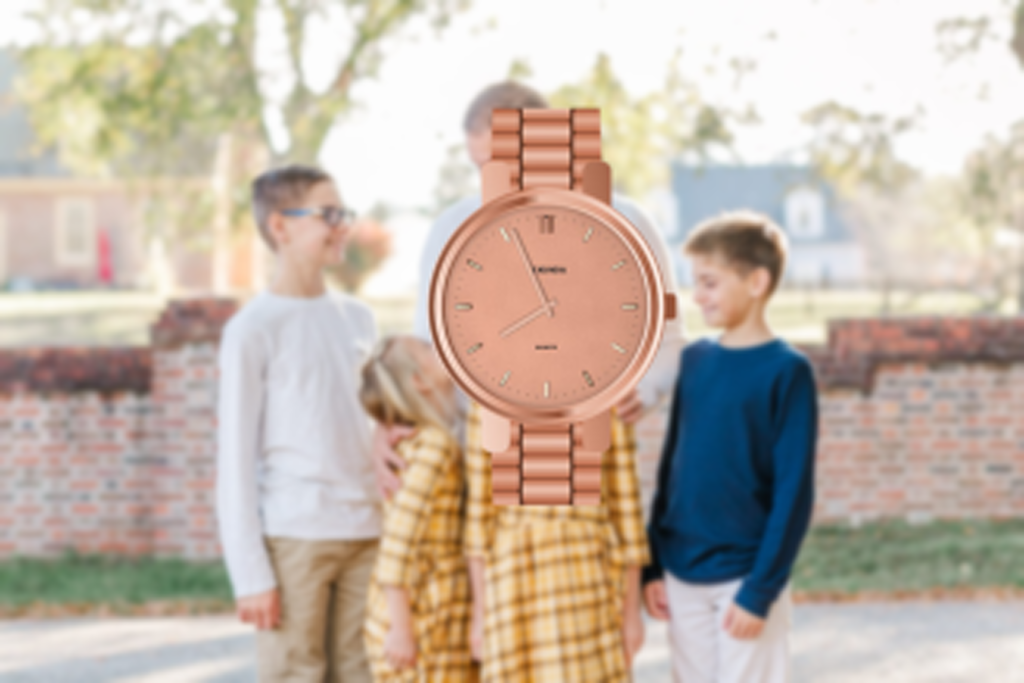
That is 7:56
